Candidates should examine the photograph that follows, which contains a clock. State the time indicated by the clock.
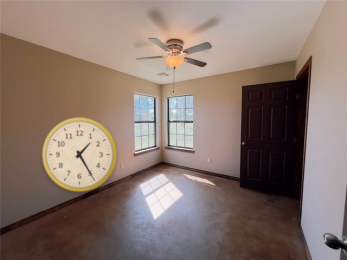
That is 1:25
